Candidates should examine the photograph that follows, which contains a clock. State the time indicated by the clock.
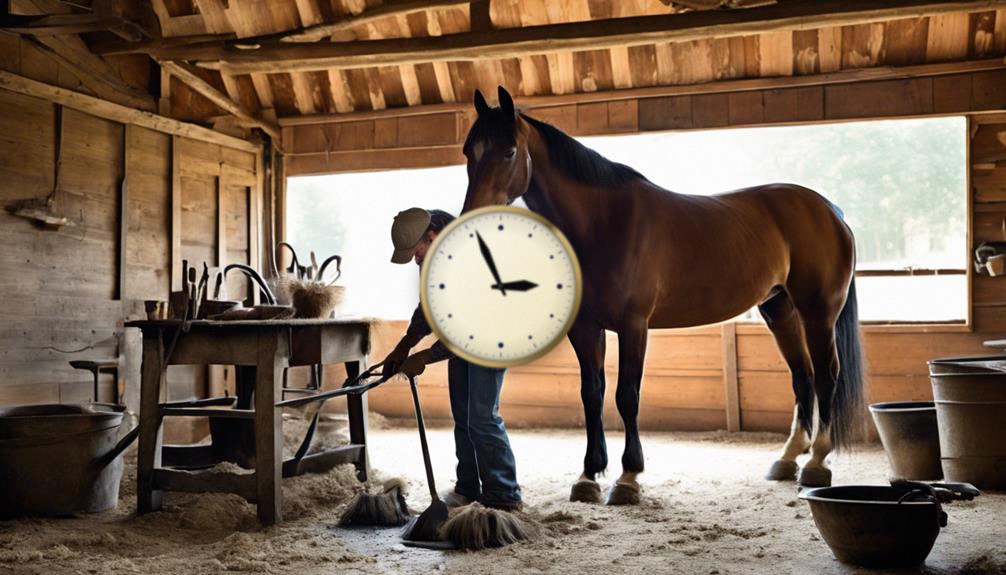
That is 2:56
